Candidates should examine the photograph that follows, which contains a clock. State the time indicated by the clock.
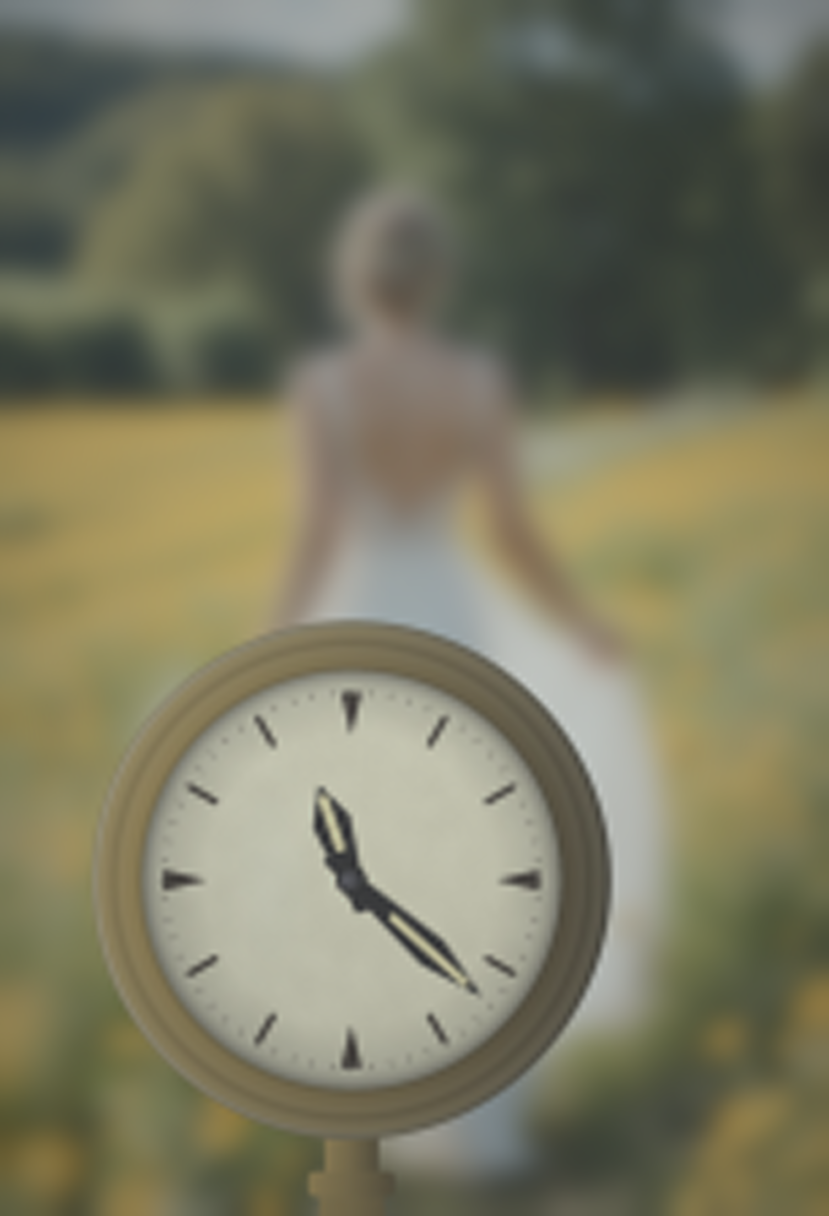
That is 11:22
